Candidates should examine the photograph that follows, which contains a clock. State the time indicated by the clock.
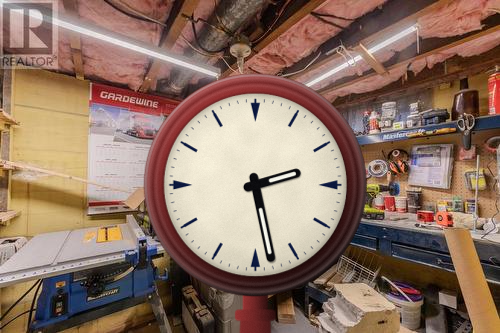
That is 2:28
